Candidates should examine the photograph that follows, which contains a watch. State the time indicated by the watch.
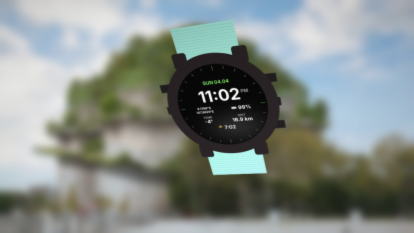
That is 11:02
